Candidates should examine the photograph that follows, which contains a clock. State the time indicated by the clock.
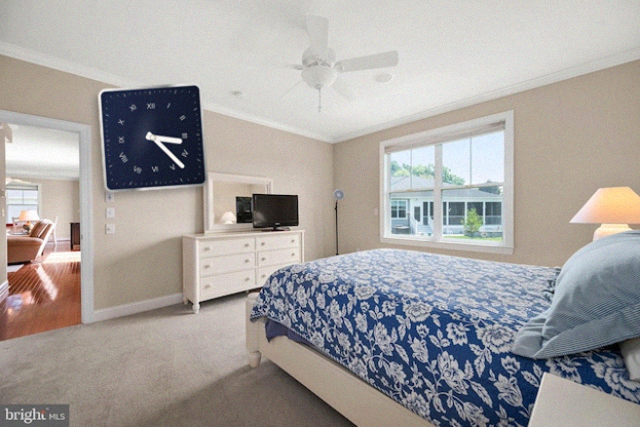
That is 3:23
